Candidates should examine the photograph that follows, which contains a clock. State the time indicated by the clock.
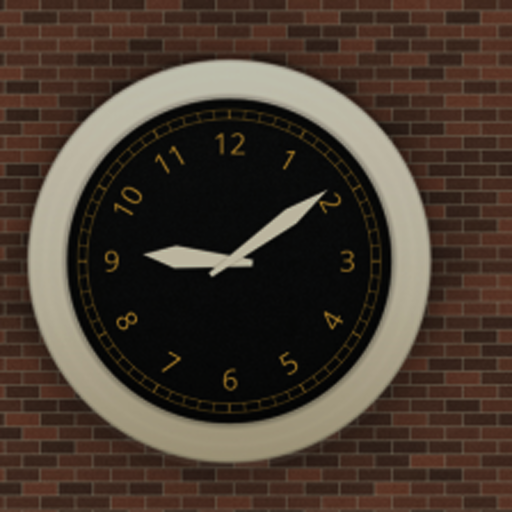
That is 9:09
